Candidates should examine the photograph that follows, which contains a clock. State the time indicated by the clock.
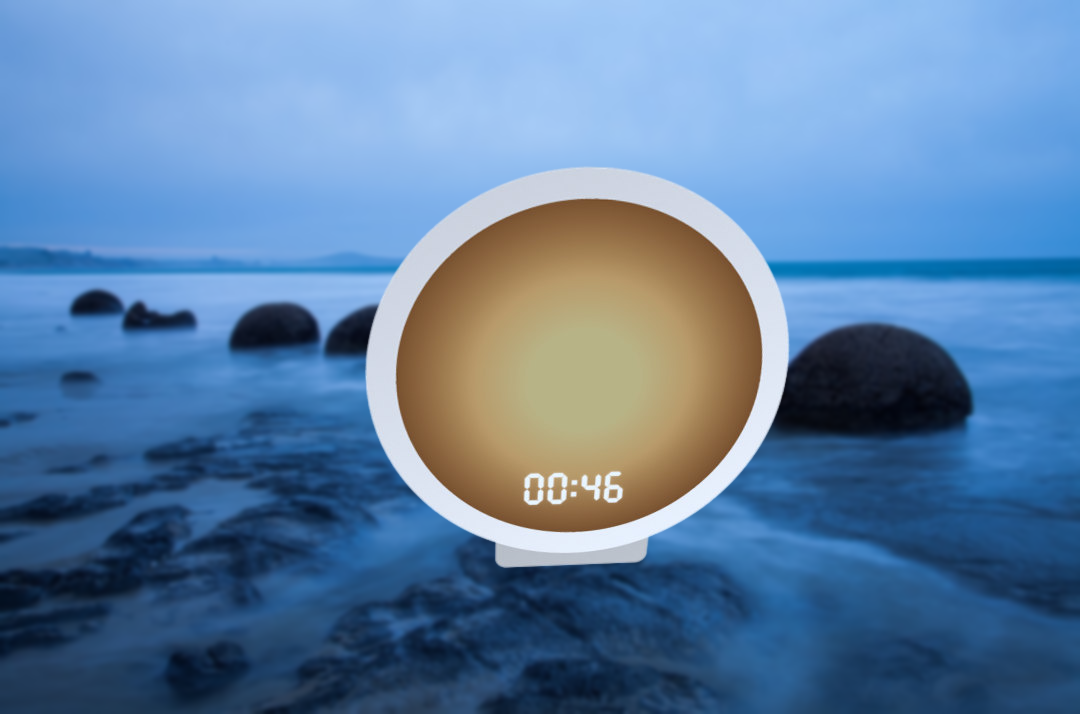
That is 0:46
